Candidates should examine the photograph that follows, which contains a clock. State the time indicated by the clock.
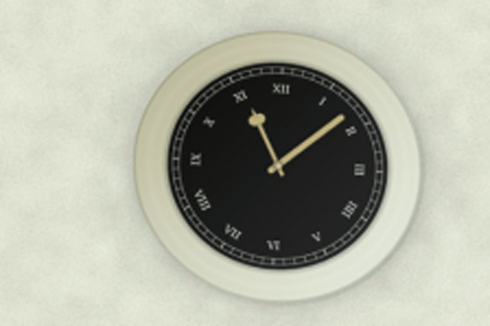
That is 11:08
